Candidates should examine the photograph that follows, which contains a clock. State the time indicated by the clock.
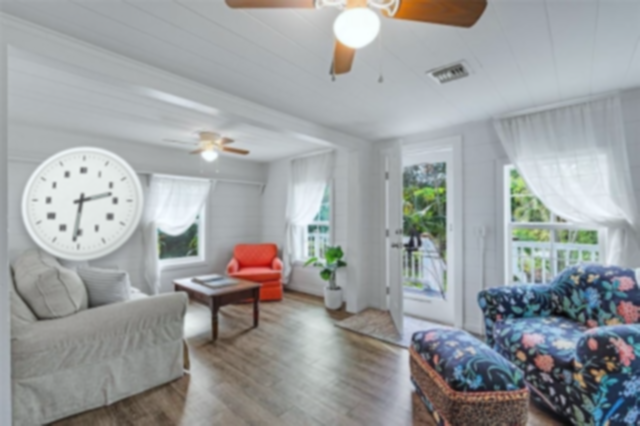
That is 2:31
